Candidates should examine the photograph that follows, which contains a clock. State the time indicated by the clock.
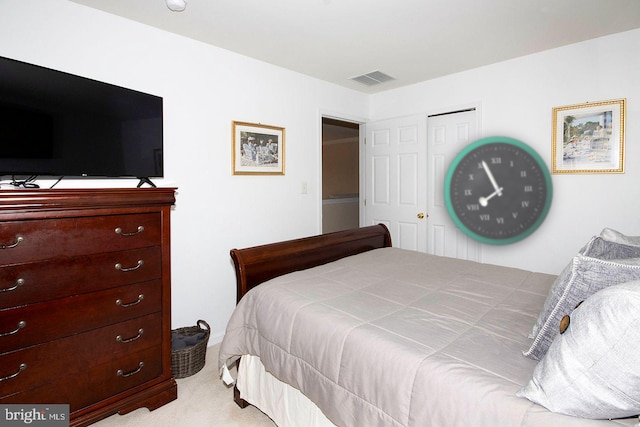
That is 7:56
